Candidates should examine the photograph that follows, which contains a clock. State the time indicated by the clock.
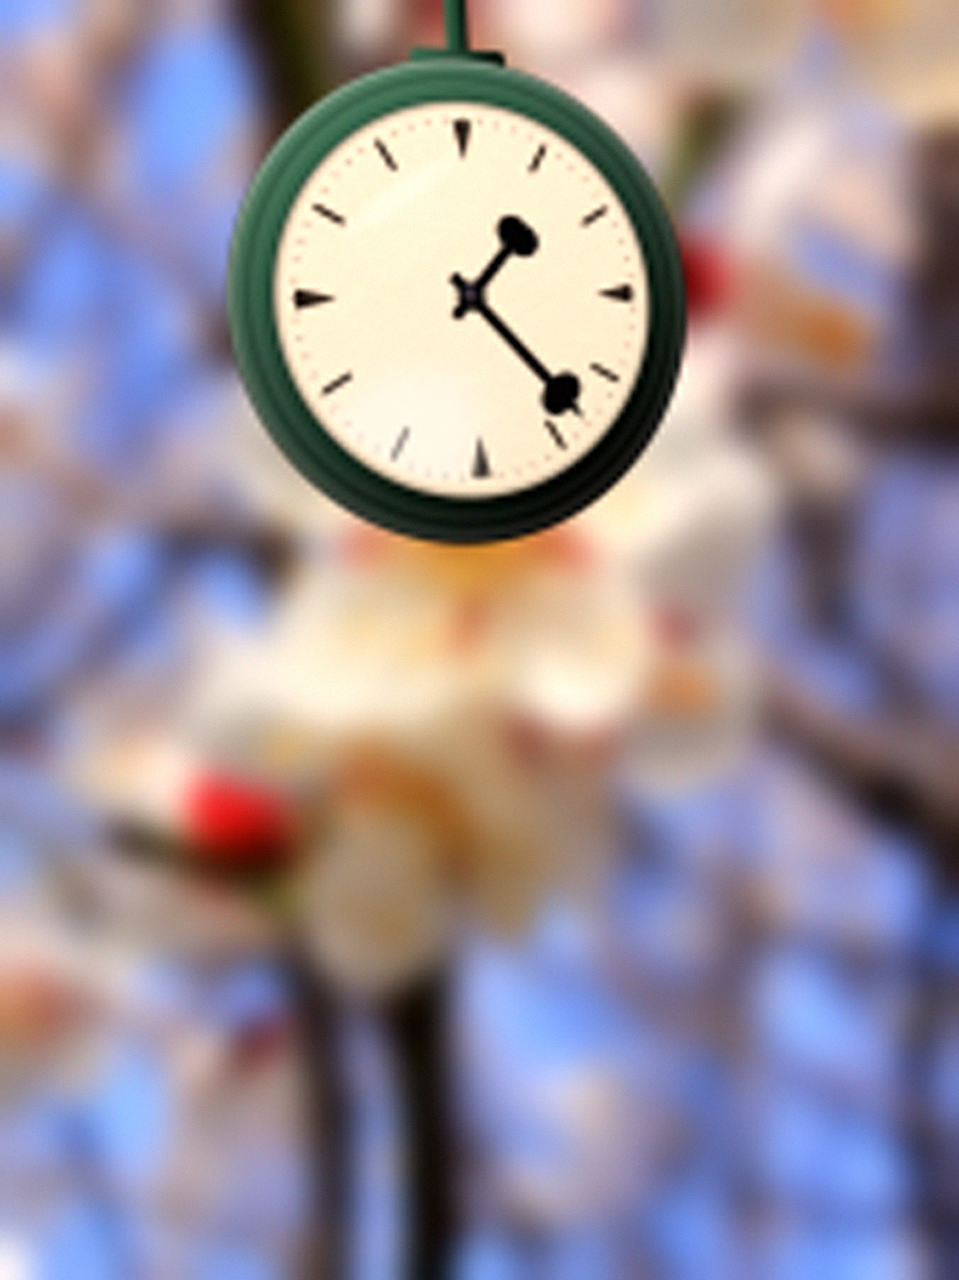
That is 1:23
